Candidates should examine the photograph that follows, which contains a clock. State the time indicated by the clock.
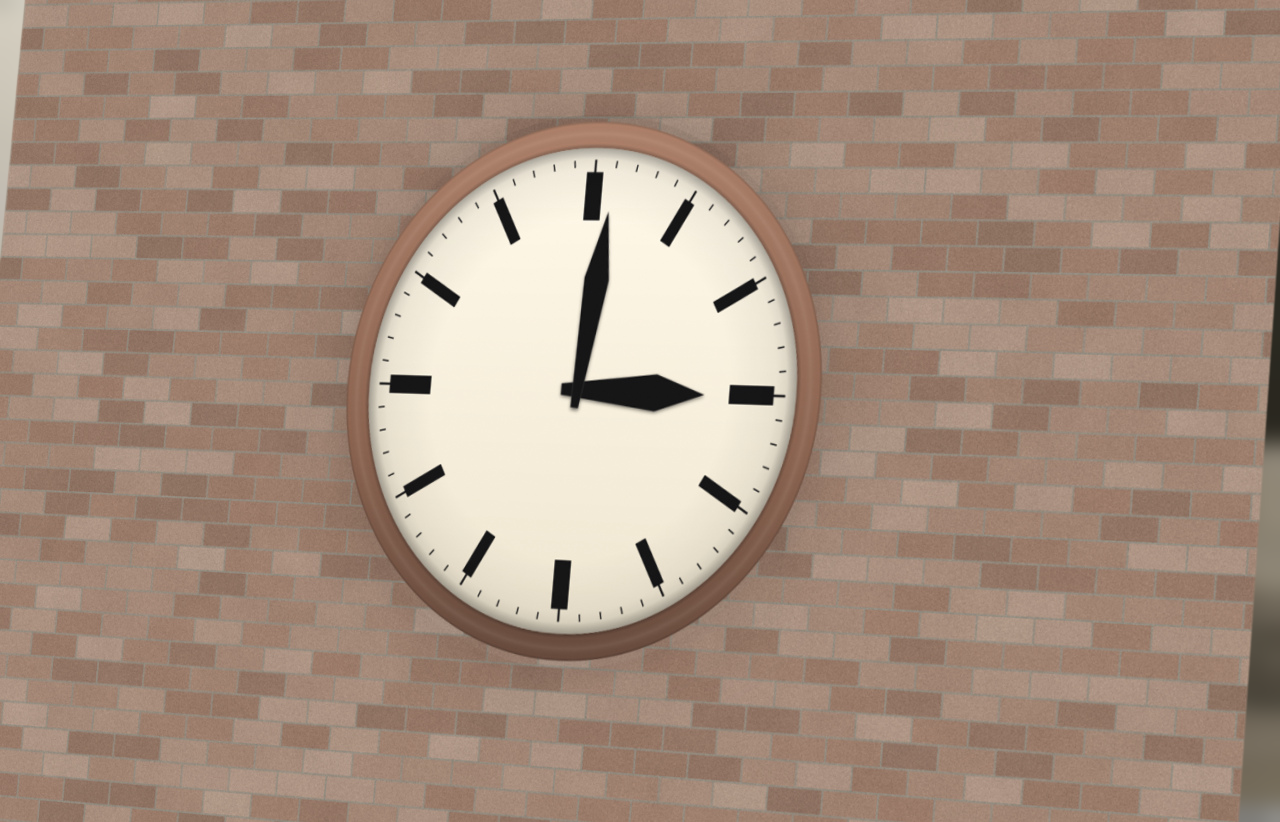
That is 3:01
